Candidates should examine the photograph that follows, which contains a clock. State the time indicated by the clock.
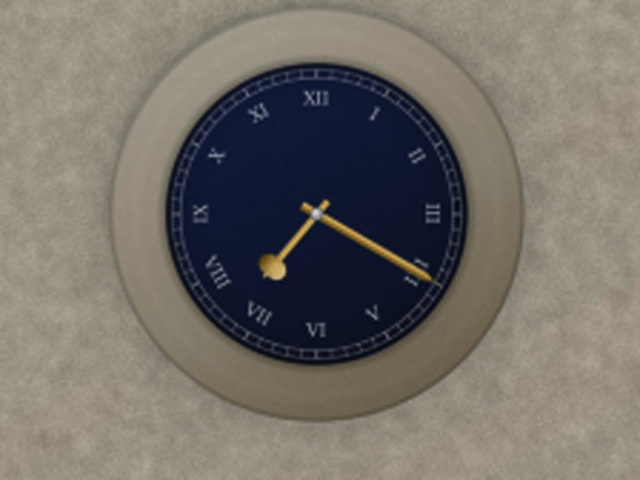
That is 7:20
